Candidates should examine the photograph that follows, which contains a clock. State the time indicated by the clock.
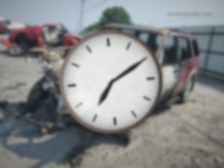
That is 7:10
